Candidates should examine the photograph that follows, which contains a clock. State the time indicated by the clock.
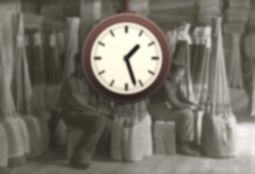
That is 1:27
